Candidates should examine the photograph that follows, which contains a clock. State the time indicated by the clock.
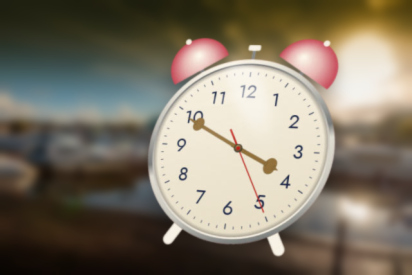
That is 3:49:25
